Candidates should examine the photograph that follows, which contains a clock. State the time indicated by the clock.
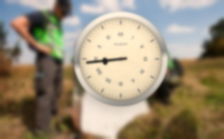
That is 8:44
